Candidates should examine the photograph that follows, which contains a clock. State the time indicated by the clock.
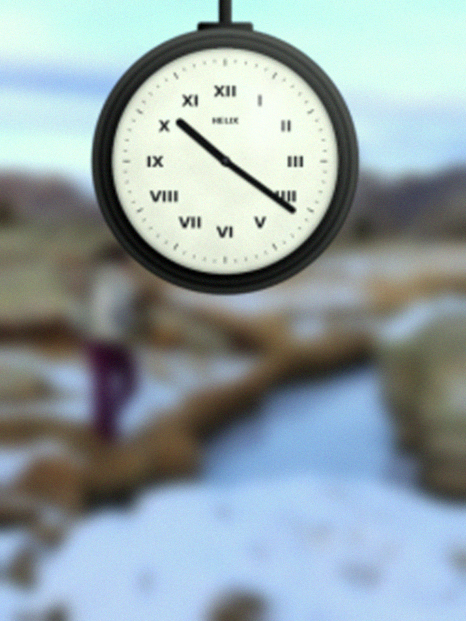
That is 10:21
